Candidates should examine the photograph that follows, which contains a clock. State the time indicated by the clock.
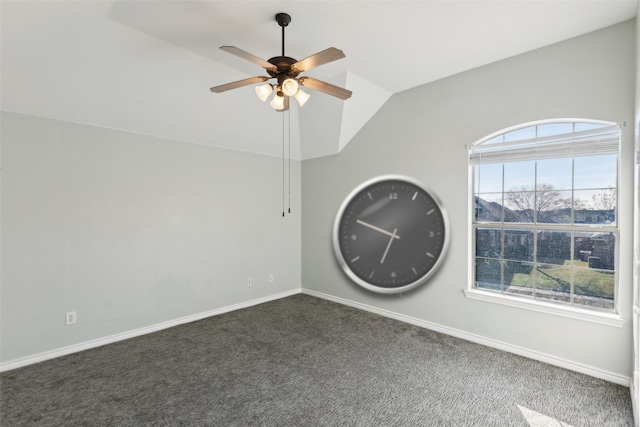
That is 6:49
